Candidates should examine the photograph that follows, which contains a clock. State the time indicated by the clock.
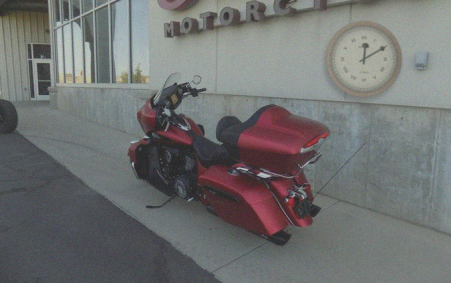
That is 12:10
